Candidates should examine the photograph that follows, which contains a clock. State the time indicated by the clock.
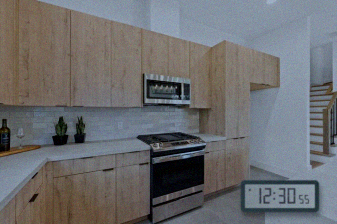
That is 12:30:55
